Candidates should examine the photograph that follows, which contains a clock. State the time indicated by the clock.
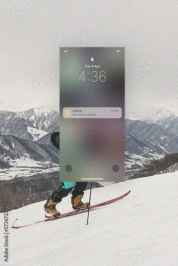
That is 4:36
